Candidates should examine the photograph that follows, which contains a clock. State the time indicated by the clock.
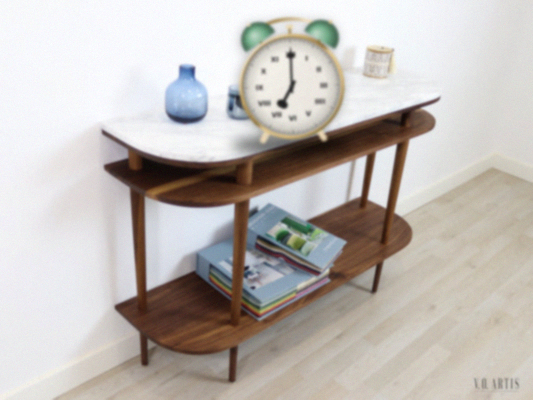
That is 7:00
